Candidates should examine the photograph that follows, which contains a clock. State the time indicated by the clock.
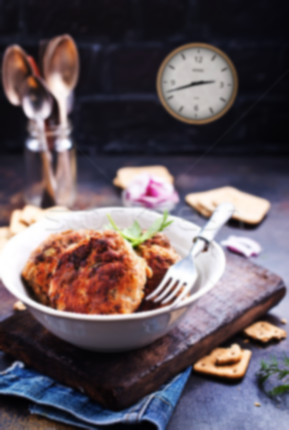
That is 2:42
